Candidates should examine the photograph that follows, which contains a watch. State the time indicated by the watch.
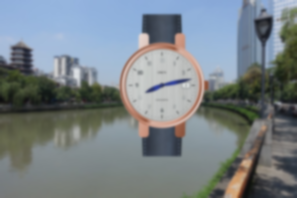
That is 8:13
